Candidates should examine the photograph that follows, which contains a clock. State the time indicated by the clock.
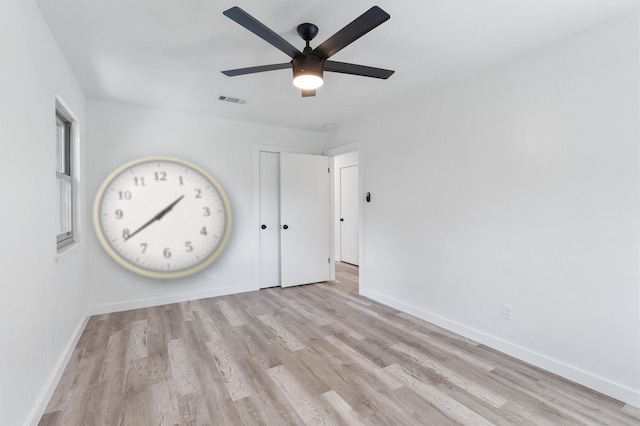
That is 1:39
